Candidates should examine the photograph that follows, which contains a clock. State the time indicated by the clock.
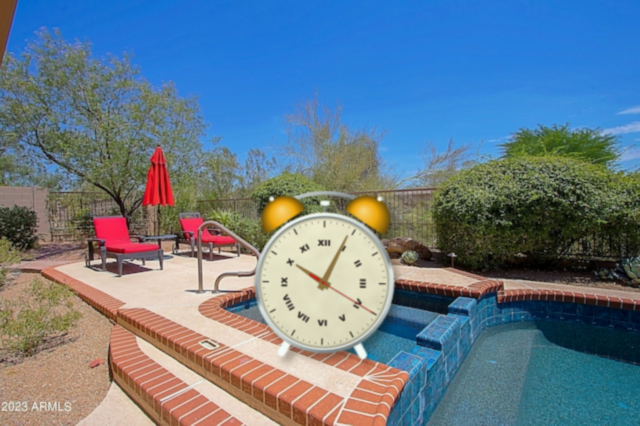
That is 10:04:20
